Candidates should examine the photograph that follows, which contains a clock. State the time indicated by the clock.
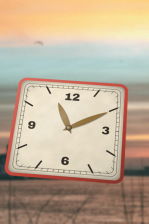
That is 11:10
